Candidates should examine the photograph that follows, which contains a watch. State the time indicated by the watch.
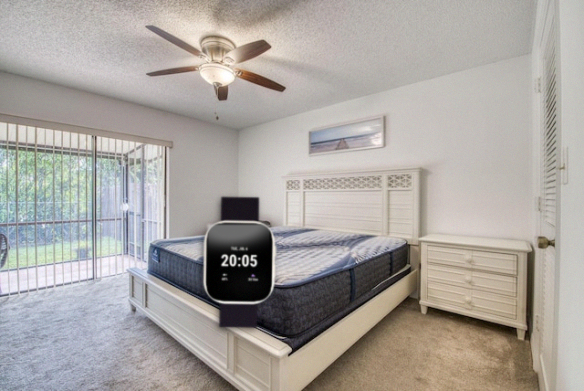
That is 20:05
